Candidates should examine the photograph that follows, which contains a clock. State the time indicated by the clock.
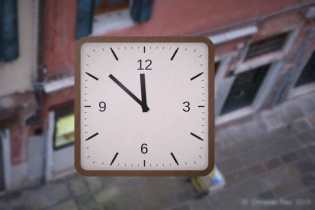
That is 11:52
